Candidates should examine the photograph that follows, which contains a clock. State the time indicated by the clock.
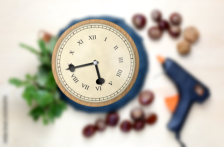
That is 5:44
